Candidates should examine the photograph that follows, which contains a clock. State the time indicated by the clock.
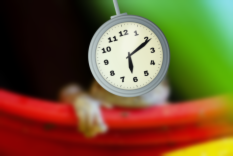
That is 6:11
